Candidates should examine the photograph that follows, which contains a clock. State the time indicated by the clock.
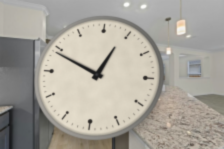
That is 12:49
